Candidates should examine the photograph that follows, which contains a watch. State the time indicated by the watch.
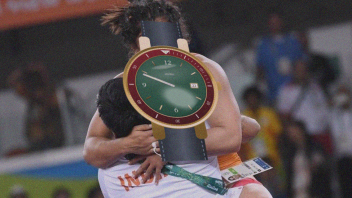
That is 9:49
